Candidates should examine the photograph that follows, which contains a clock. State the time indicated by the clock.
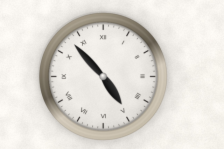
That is 4:53
